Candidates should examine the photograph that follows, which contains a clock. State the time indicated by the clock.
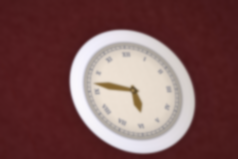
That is 5:47
